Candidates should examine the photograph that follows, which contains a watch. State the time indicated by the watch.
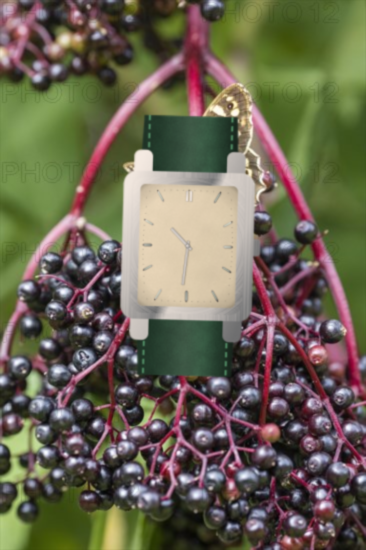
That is 10:31
